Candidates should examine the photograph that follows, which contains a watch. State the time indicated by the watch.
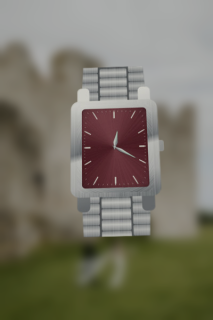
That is 12:20
